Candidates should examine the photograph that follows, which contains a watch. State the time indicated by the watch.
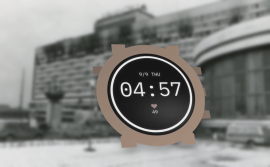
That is 4:57
